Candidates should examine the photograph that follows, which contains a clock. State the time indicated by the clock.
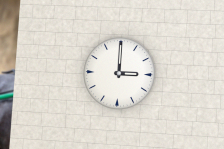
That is 3:00
